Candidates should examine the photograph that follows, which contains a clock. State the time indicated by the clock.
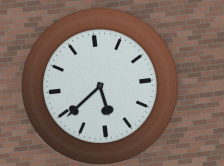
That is 5:39
